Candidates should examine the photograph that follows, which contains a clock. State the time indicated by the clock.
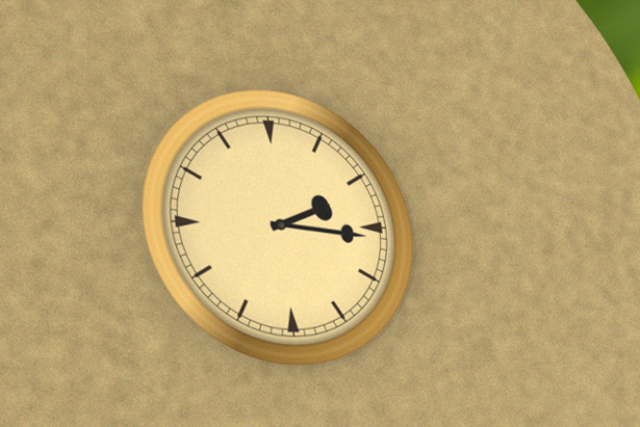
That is 2:16
